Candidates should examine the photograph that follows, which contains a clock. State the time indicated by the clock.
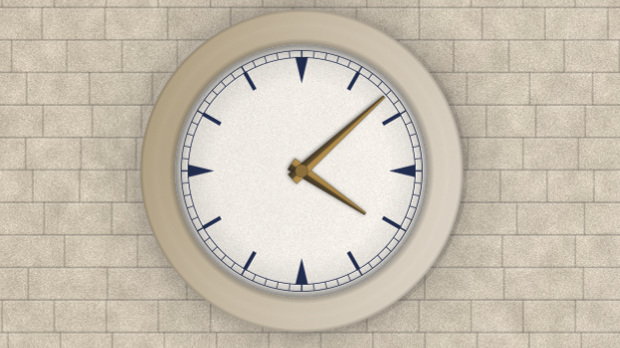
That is 4:08
